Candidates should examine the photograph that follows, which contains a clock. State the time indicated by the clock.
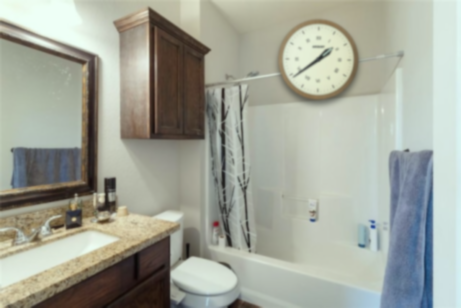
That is 1:39
